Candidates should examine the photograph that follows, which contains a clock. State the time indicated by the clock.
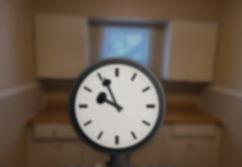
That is 9:56
